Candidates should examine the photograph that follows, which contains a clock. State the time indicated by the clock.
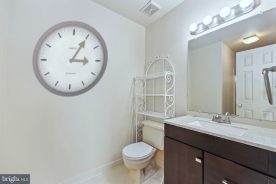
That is 3:05
